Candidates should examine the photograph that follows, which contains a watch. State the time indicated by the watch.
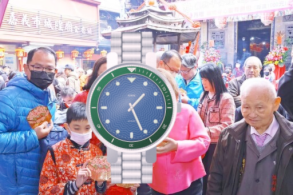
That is 1:26
